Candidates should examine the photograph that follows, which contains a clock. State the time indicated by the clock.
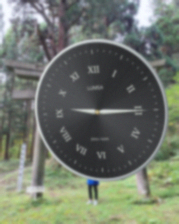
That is 9:15
